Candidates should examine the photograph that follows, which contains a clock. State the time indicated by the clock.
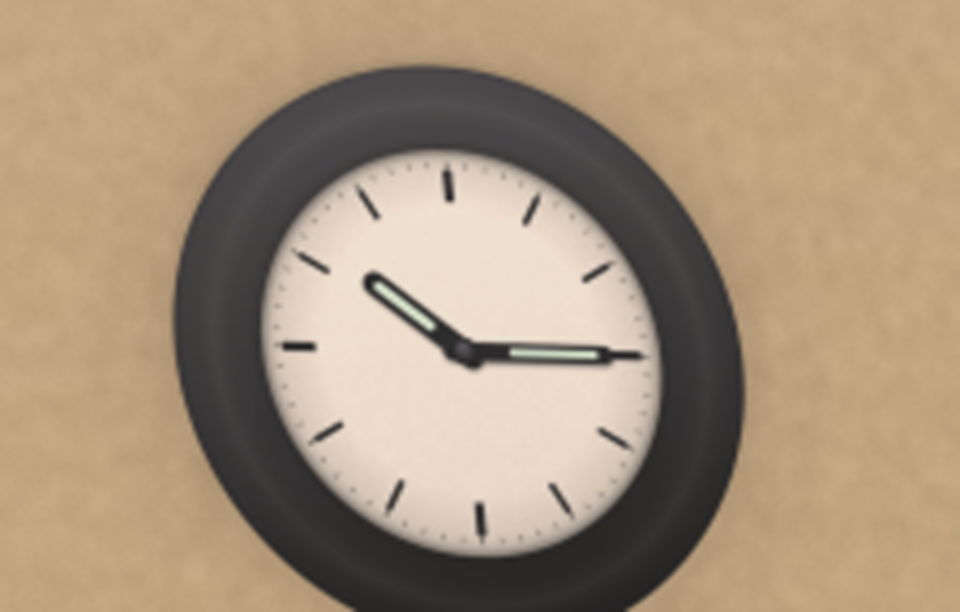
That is 10:15
